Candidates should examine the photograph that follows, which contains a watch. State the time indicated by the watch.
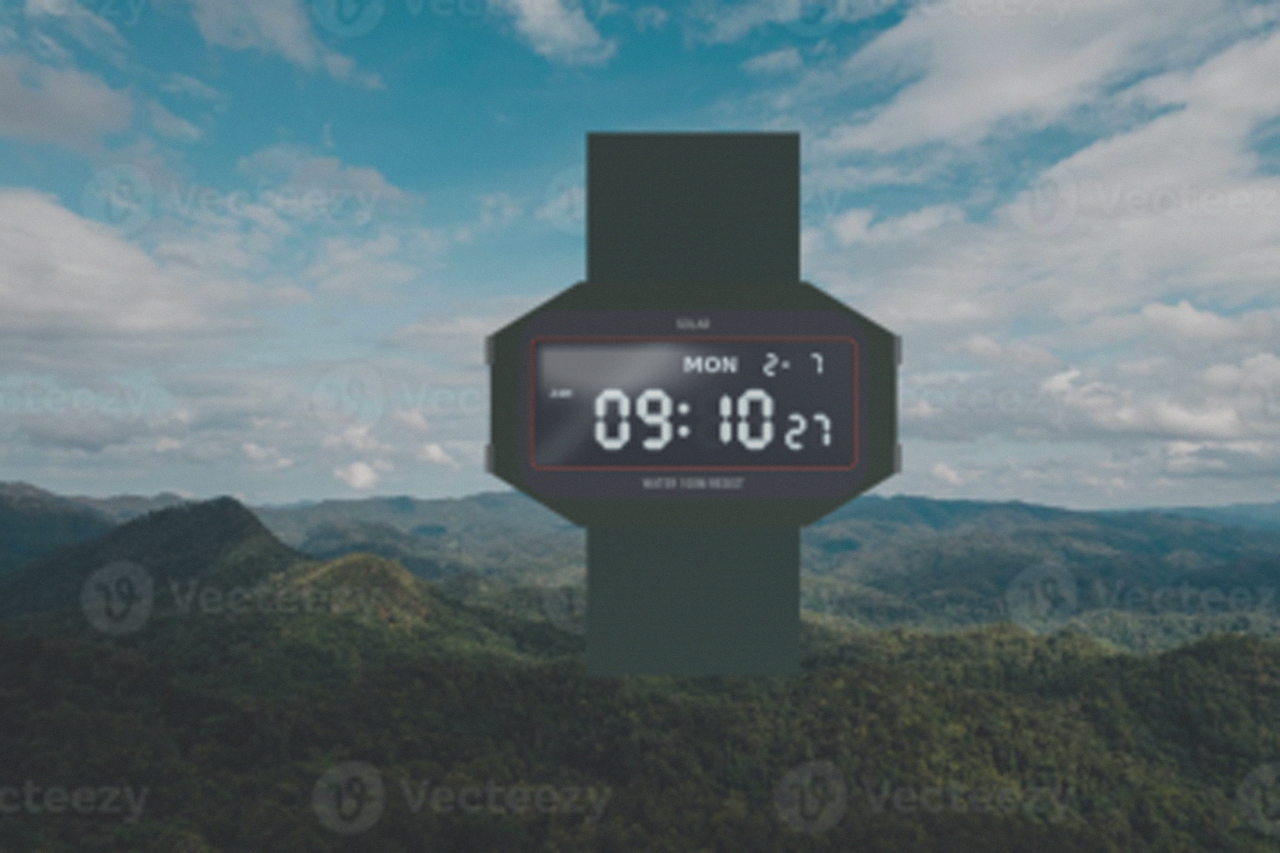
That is 9:10:27
